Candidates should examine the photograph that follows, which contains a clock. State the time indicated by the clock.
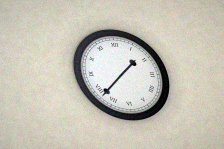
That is 1:38
